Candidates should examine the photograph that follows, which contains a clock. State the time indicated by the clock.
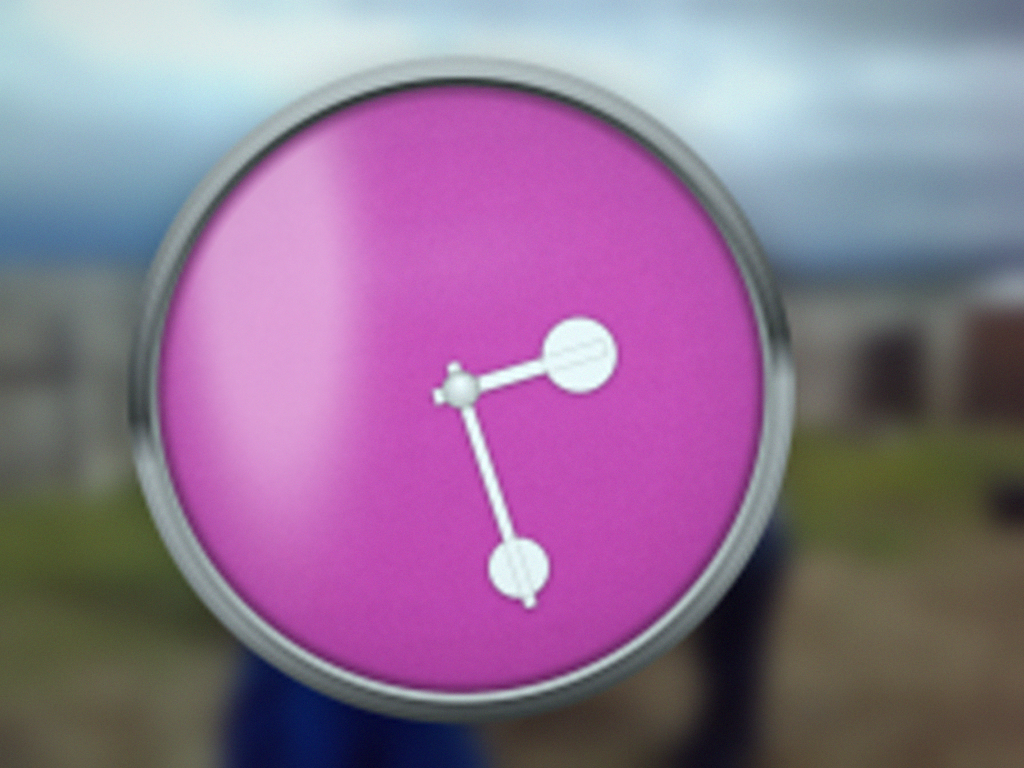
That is 2:27
